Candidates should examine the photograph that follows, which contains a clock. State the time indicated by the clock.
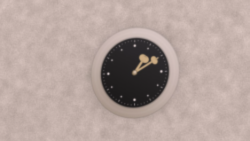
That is 1:10
